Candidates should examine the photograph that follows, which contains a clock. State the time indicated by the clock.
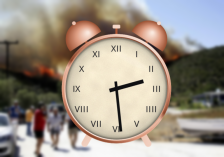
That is 2:29
